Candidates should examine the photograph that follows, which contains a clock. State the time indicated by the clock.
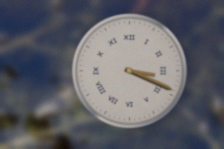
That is 3:19
